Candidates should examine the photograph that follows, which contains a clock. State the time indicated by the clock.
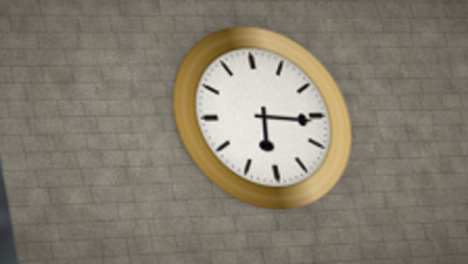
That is 6:16
